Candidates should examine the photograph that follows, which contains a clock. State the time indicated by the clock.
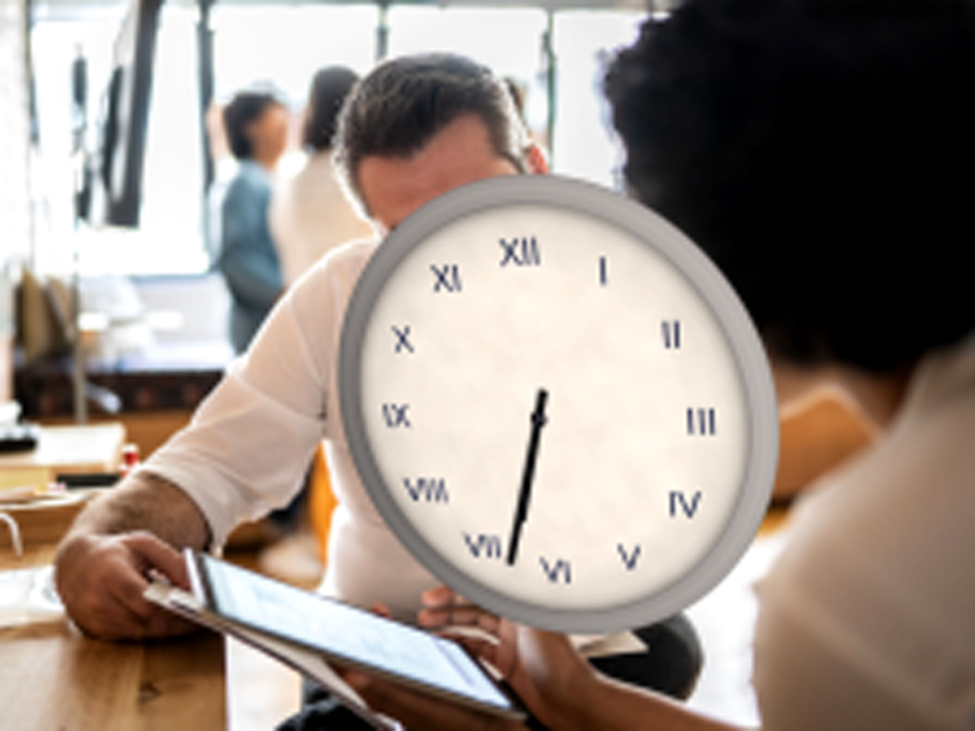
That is 6:33
